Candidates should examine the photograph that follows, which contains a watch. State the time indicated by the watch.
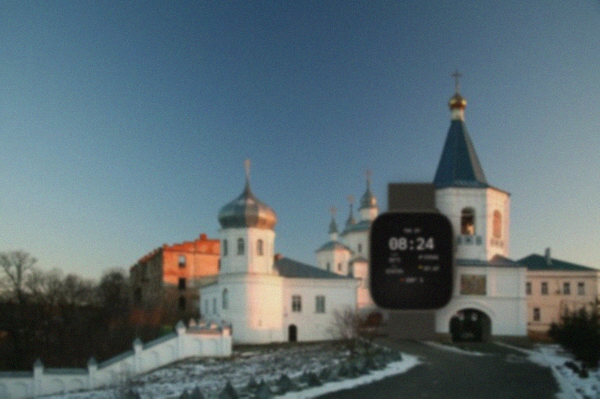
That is 8:24
